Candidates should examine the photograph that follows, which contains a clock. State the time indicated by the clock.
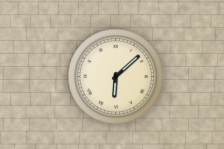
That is 6:08
